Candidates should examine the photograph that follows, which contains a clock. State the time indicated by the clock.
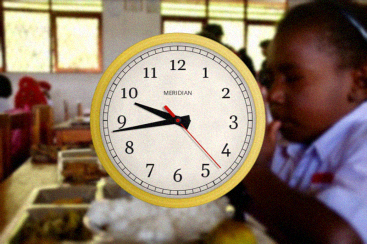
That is 9:43:23
